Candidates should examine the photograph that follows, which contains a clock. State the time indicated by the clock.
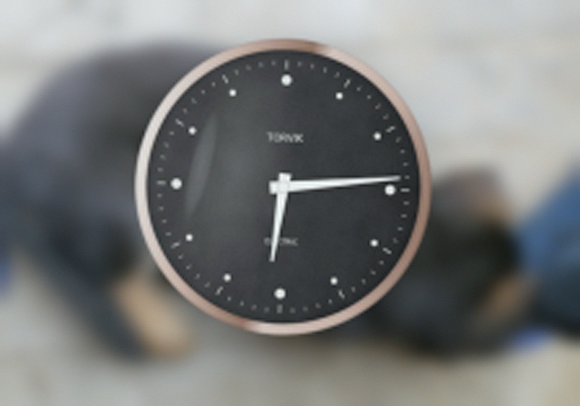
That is 6:14
